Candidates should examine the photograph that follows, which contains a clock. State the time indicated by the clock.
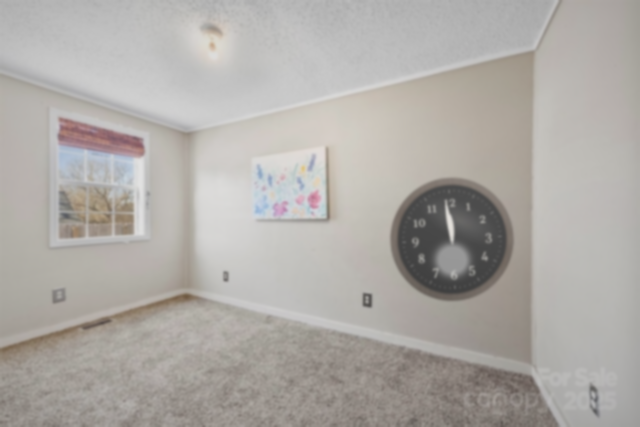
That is 11:59
